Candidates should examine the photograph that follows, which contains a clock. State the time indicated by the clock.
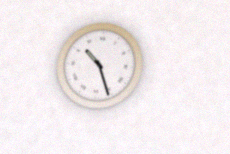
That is 10:26
